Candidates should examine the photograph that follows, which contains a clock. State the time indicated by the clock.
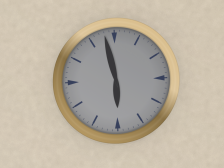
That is 5:58
